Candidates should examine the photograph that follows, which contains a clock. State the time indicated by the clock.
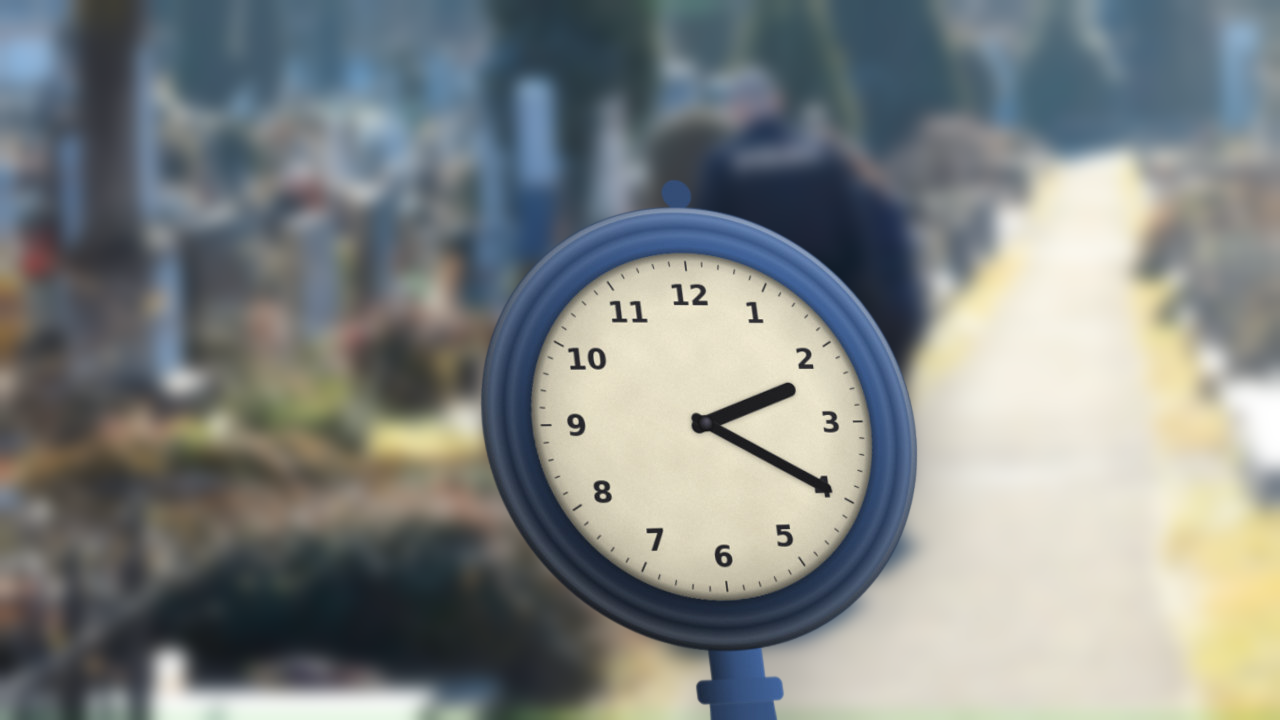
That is 2:20
